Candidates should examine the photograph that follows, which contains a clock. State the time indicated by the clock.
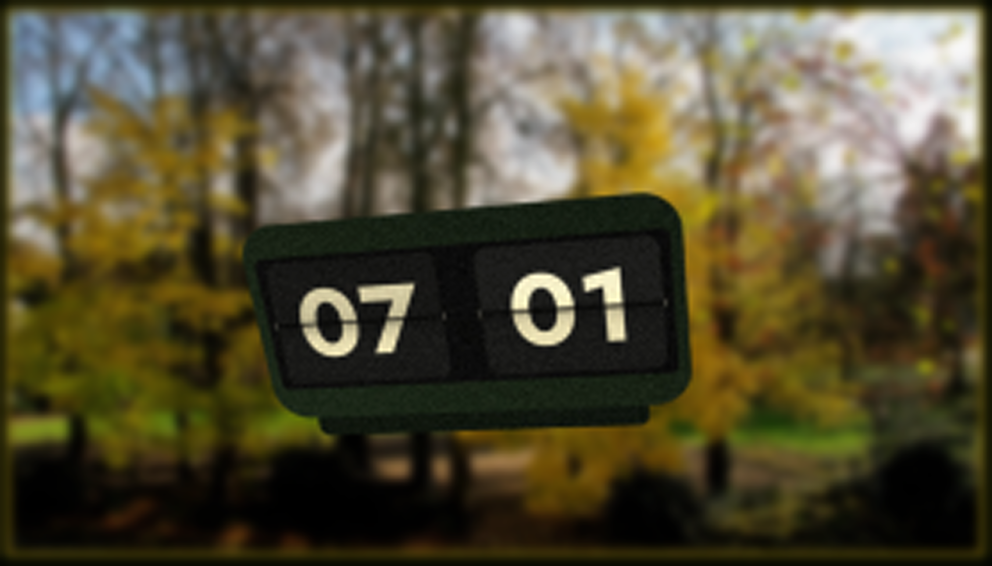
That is 7:01
